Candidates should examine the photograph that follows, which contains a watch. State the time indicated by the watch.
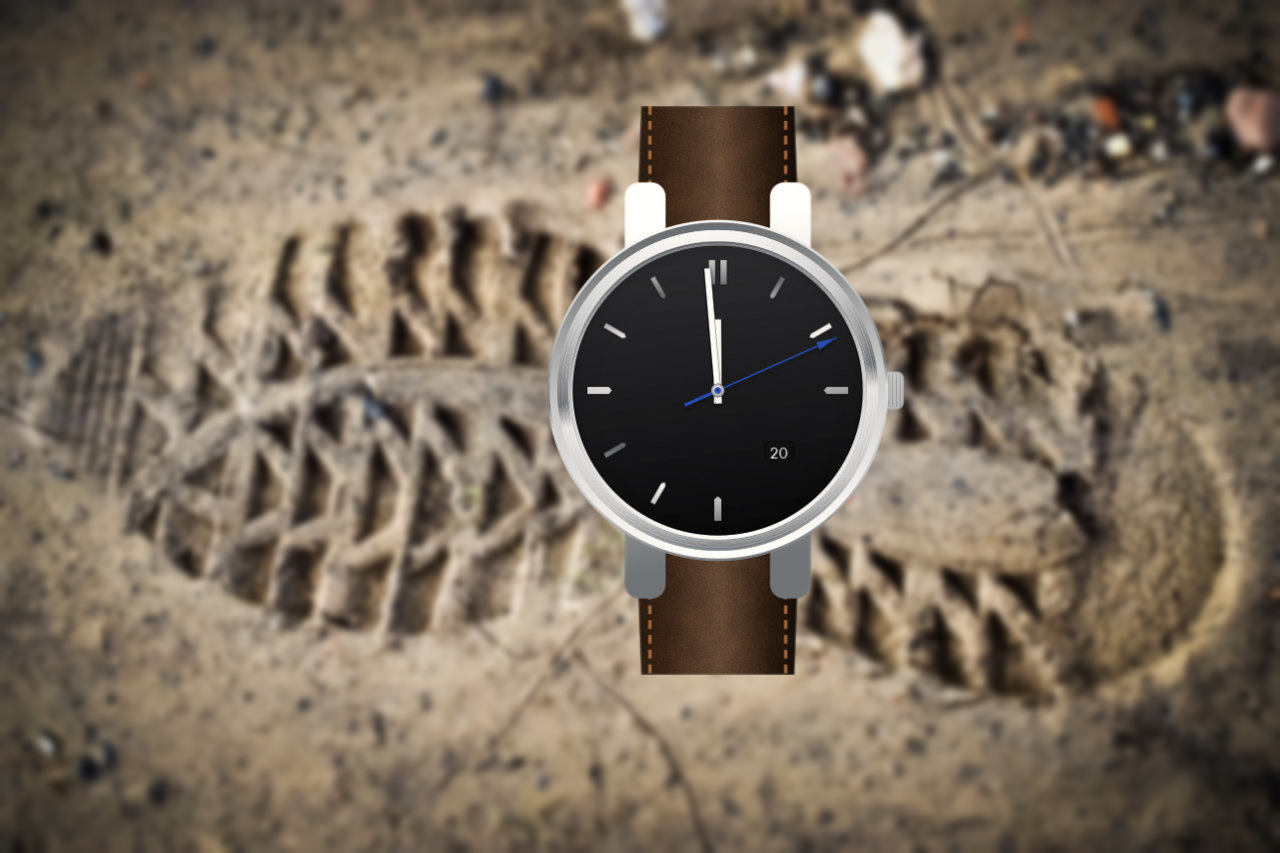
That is 11:59:11
